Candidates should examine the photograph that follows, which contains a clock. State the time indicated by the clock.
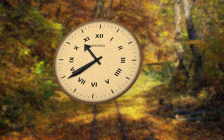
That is 10:39
